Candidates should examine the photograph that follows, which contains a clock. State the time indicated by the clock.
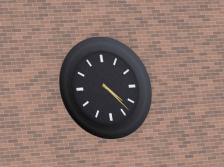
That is 4:23
